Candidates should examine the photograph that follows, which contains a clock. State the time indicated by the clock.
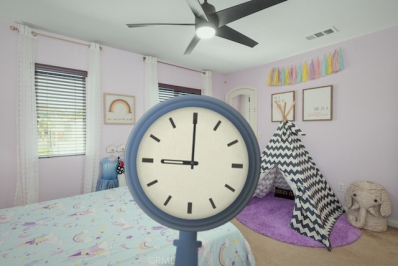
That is 9:00
